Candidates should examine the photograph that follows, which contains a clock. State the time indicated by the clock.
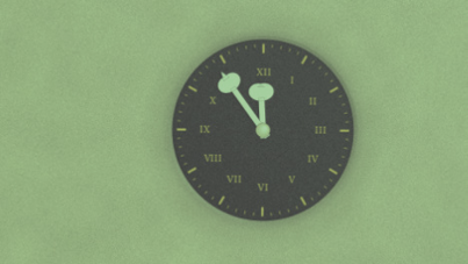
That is 11:54
